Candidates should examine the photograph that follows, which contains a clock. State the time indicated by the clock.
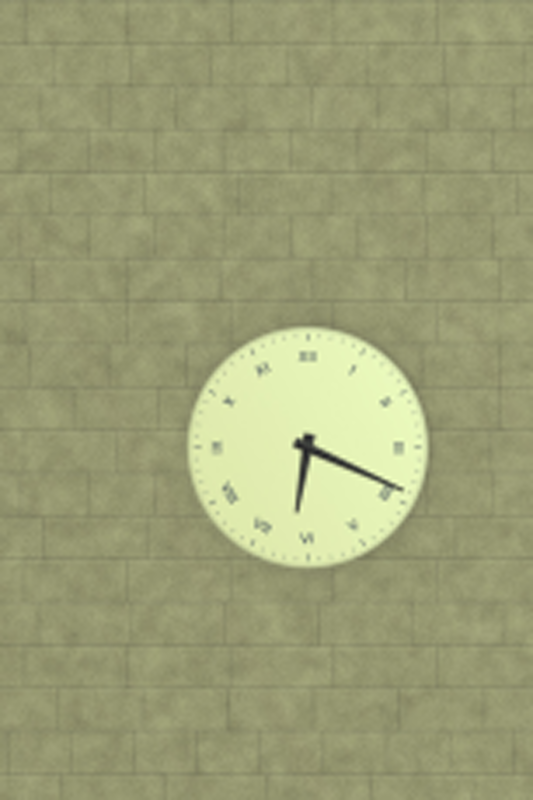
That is 6:19
